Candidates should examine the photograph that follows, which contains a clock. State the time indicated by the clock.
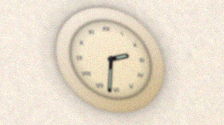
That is 2:32
